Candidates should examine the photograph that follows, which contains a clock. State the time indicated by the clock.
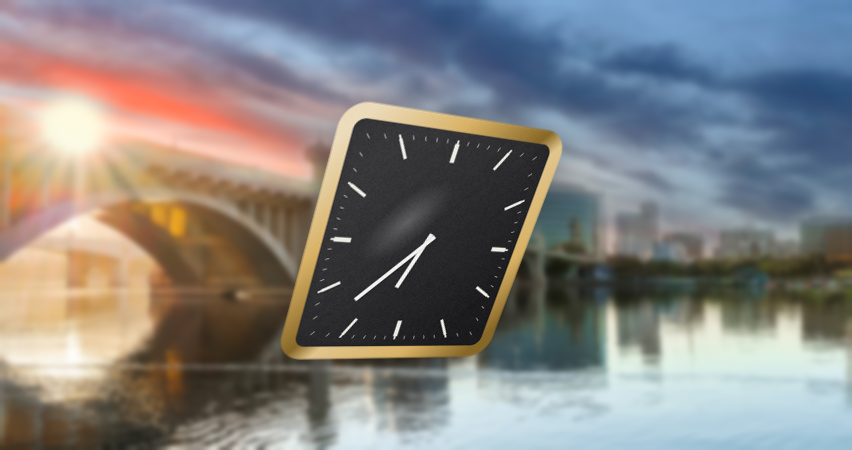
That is 6:37
